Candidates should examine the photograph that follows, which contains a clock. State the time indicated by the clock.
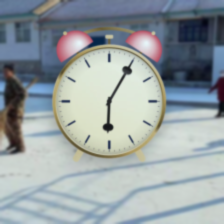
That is 6:05
